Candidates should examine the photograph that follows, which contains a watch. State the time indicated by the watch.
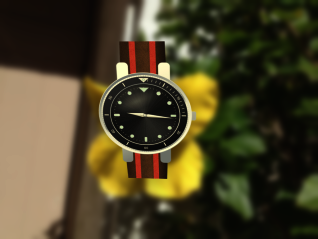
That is 9:16
